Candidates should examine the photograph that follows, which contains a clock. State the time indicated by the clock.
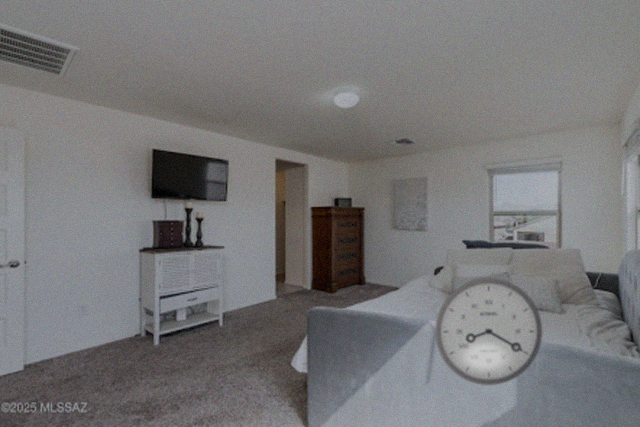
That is 8:20
